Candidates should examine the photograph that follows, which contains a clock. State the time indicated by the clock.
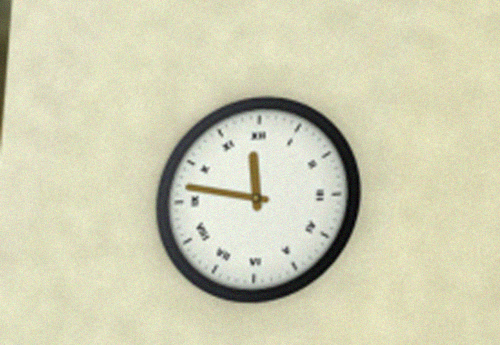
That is 11:47
